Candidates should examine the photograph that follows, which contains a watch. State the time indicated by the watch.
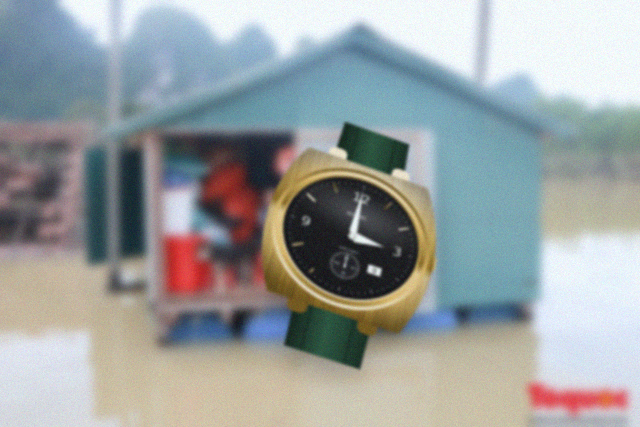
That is 3:00
